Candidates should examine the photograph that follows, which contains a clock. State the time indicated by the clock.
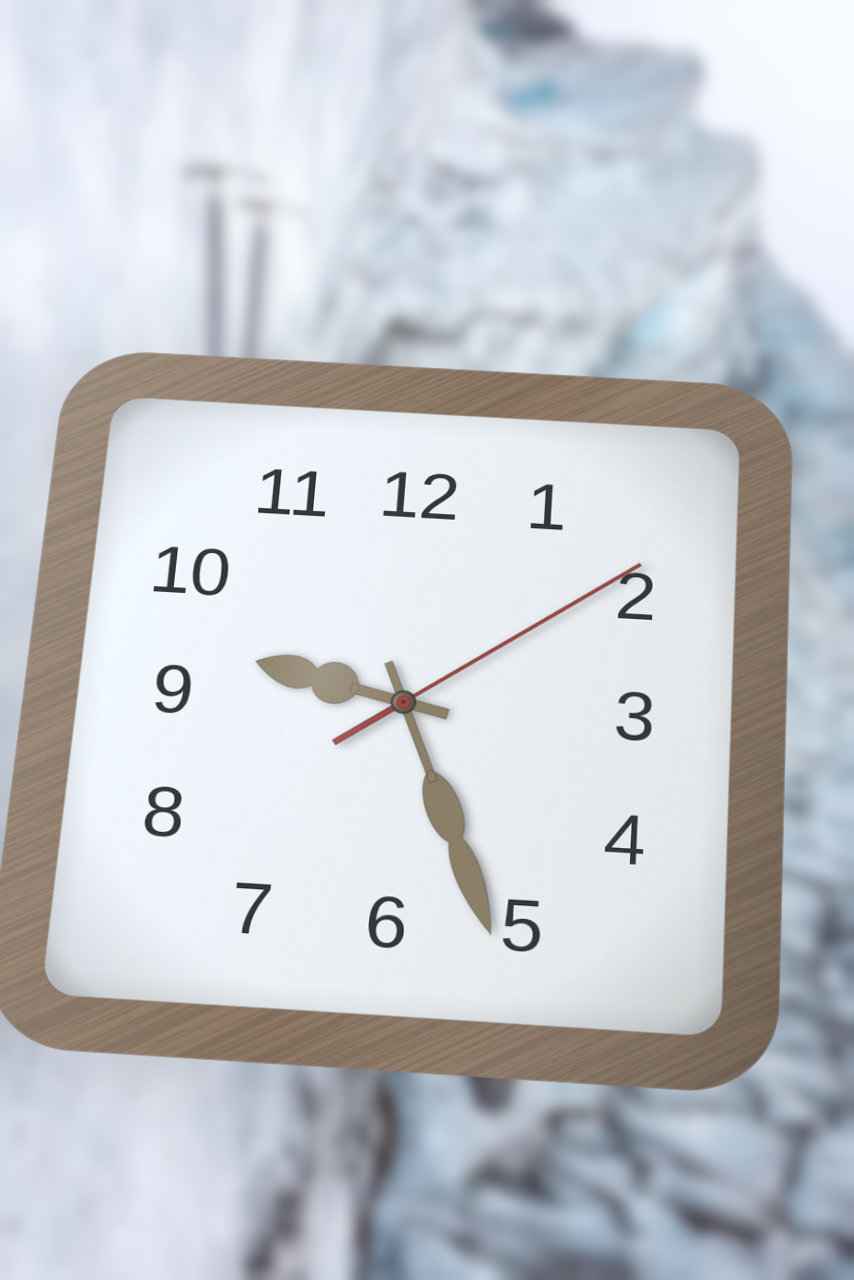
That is 9:26:09
